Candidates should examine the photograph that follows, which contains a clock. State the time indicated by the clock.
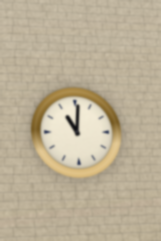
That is 11:01
